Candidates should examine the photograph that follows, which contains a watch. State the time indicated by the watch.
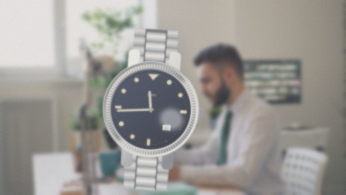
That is 11:44
